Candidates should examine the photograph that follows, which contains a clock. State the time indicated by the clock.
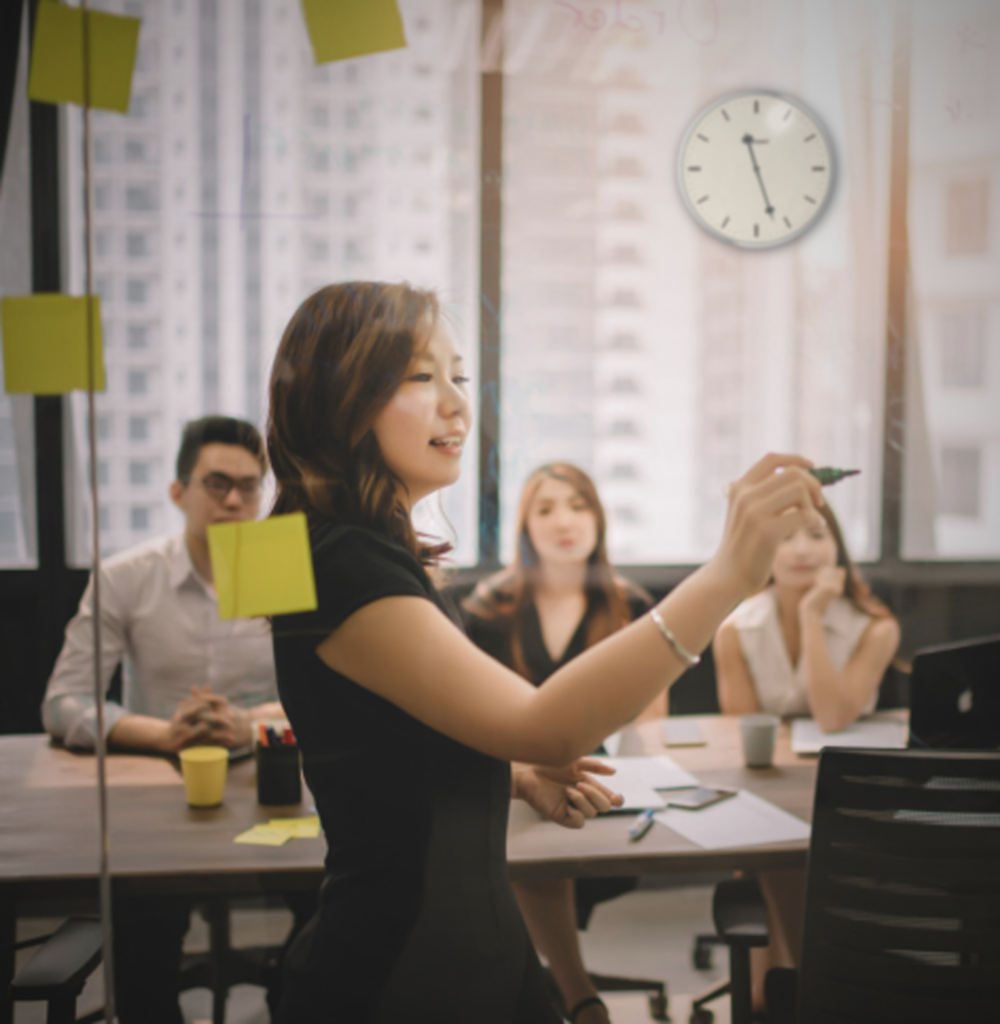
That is 11:27
